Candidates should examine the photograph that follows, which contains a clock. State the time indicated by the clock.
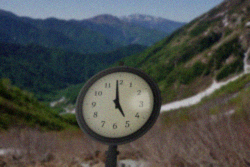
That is 4:59
